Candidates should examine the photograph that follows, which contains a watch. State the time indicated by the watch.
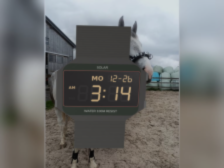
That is 3:14
